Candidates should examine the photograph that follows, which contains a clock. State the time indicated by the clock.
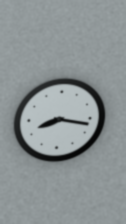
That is 8:17
